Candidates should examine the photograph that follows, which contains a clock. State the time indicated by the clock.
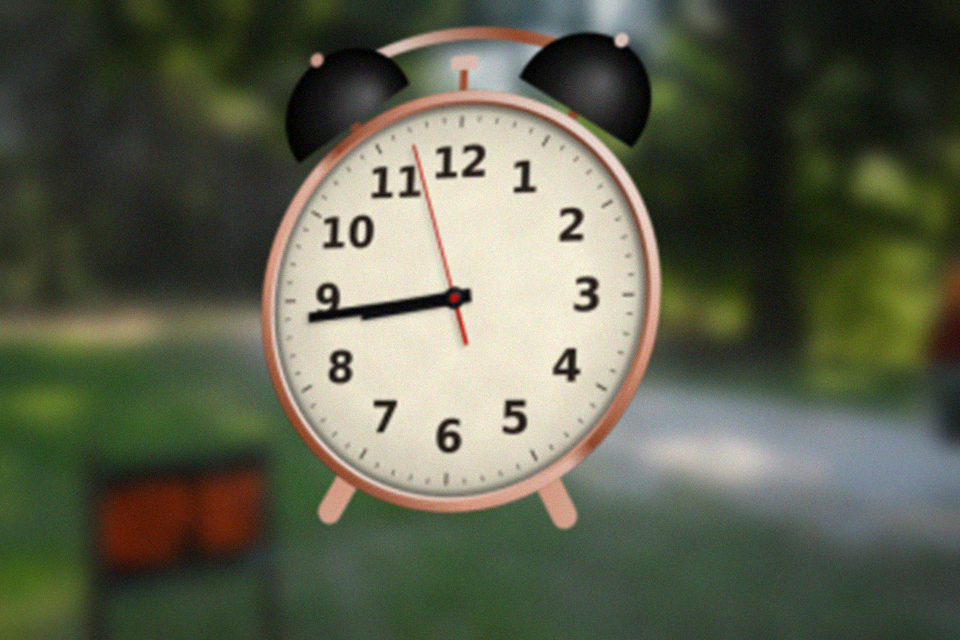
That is 8:43:57
